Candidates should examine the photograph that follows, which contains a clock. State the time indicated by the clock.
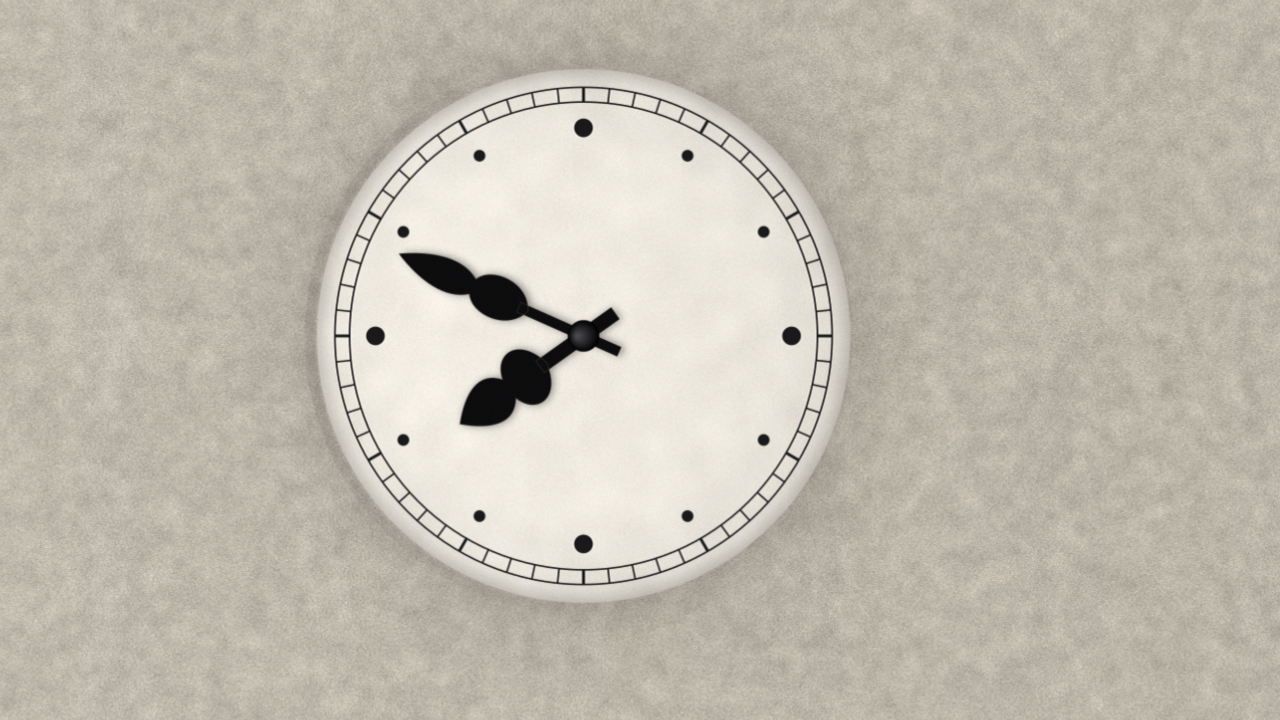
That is 7:49
